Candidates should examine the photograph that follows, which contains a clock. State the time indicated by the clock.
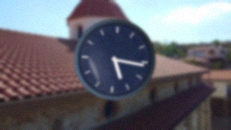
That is 5:16
